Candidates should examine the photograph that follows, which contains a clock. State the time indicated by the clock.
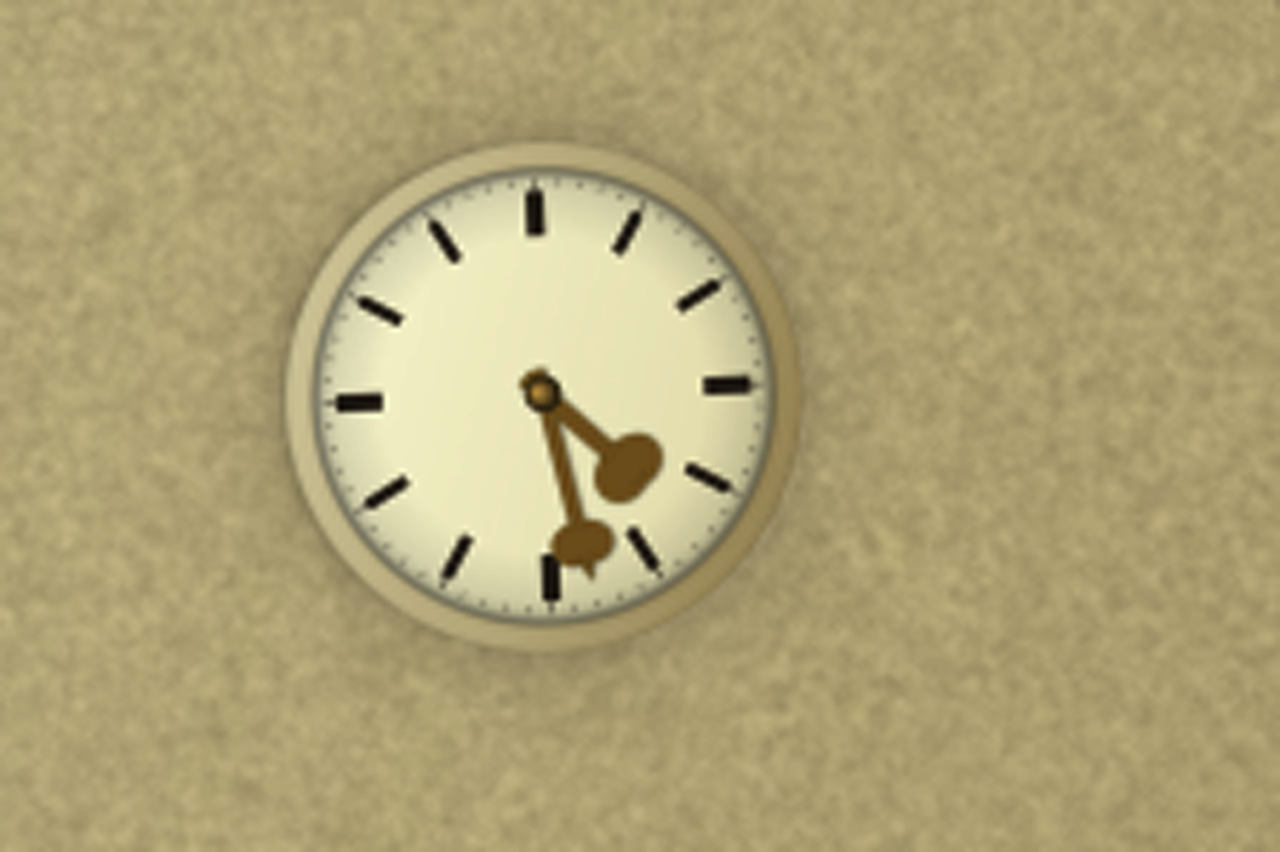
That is 4:28
